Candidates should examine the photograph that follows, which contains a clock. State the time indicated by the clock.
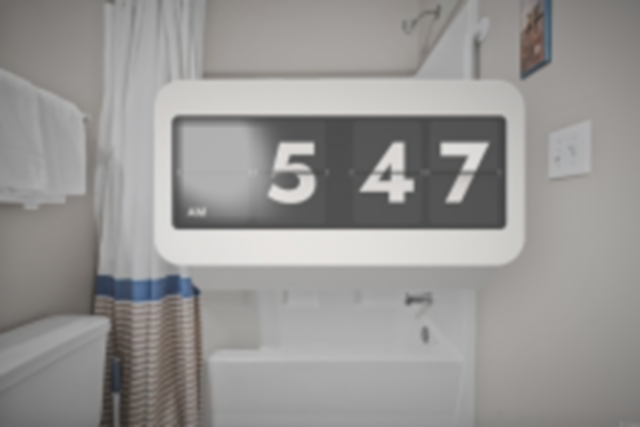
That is 5:47
